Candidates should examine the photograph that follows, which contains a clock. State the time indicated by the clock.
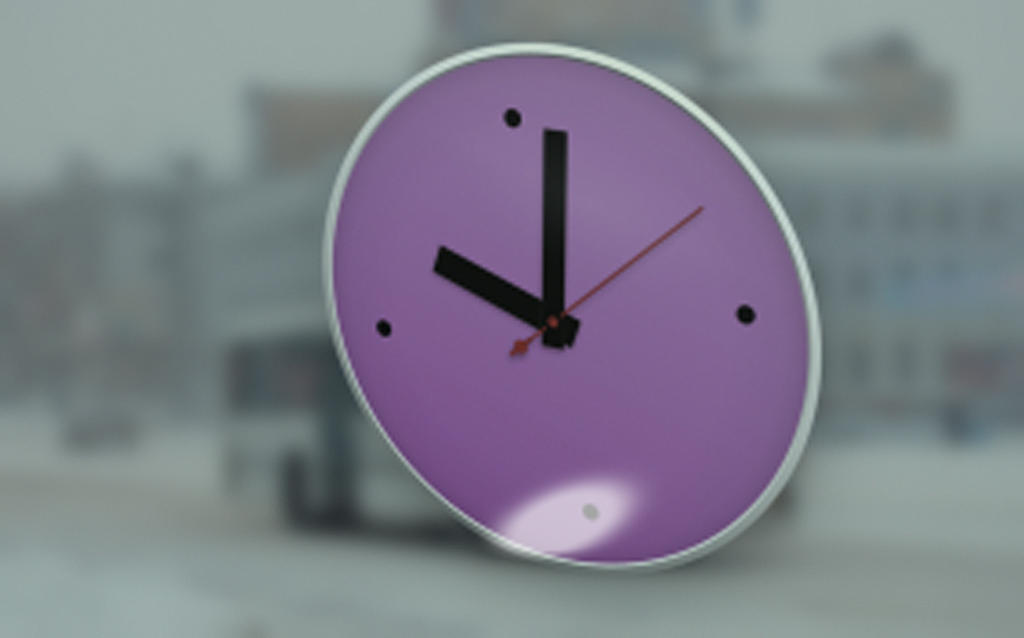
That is 10:02:10
